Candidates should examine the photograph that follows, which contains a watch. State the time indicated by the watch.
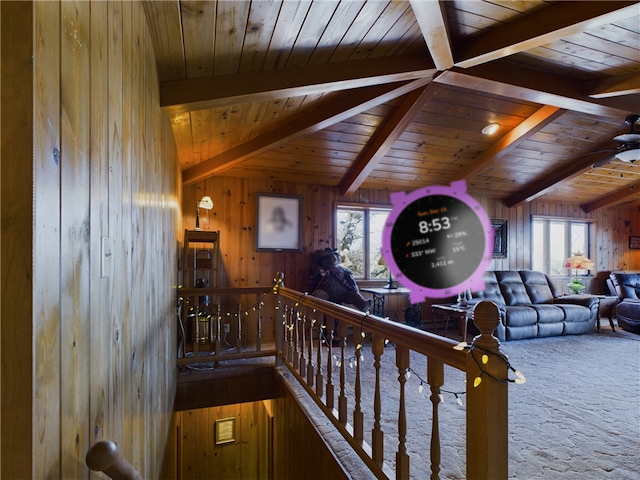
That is 8:53
